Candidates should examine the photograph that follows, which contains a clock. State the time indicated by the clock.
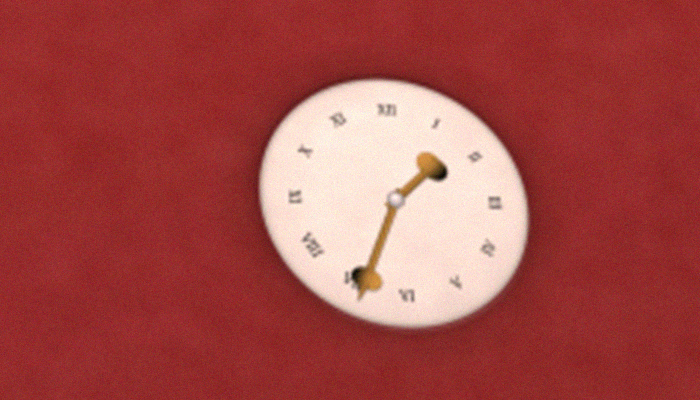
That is 1:34
